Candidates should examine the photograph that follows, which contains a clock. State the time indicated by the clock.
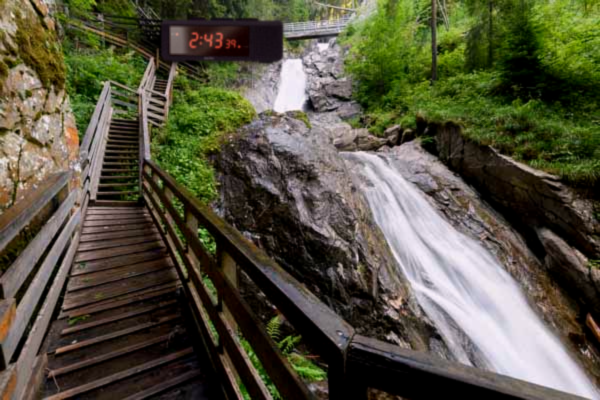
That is 2:43
